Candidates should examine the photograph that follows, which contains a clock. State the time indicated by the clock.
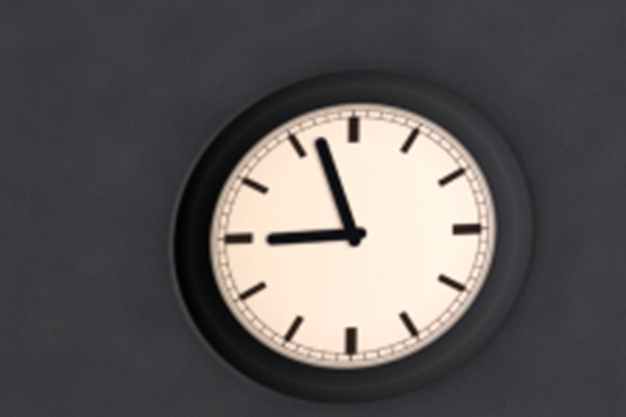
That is 8:57
